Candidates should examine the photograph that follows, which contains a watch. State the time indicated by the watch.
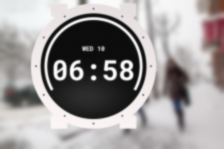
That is 6:58
